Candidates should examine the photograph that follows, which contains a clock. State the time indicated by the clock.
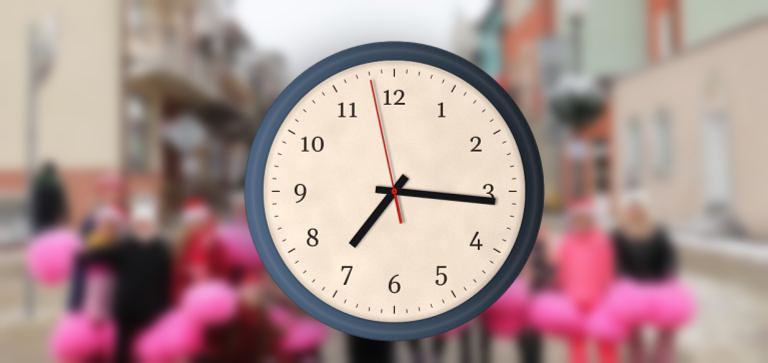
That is 7:15:58
